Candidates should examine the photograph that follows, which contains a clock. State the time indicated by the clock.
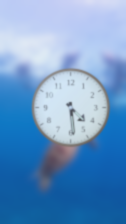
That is 4:29
